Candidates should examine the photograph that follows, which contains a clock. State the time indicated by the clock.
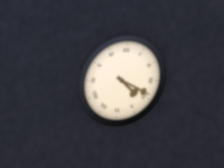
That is 4:19
